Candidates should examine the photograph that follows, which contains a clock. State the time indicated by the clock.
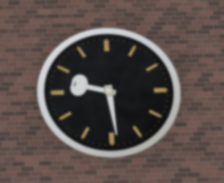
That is 9:29
